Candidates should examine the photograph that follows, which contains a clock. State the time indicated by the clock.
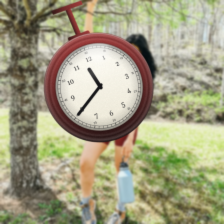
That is 11:40
